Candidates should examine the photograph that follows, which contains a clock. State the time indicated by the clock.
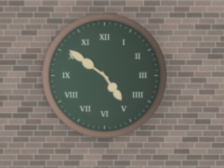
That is 4:51
